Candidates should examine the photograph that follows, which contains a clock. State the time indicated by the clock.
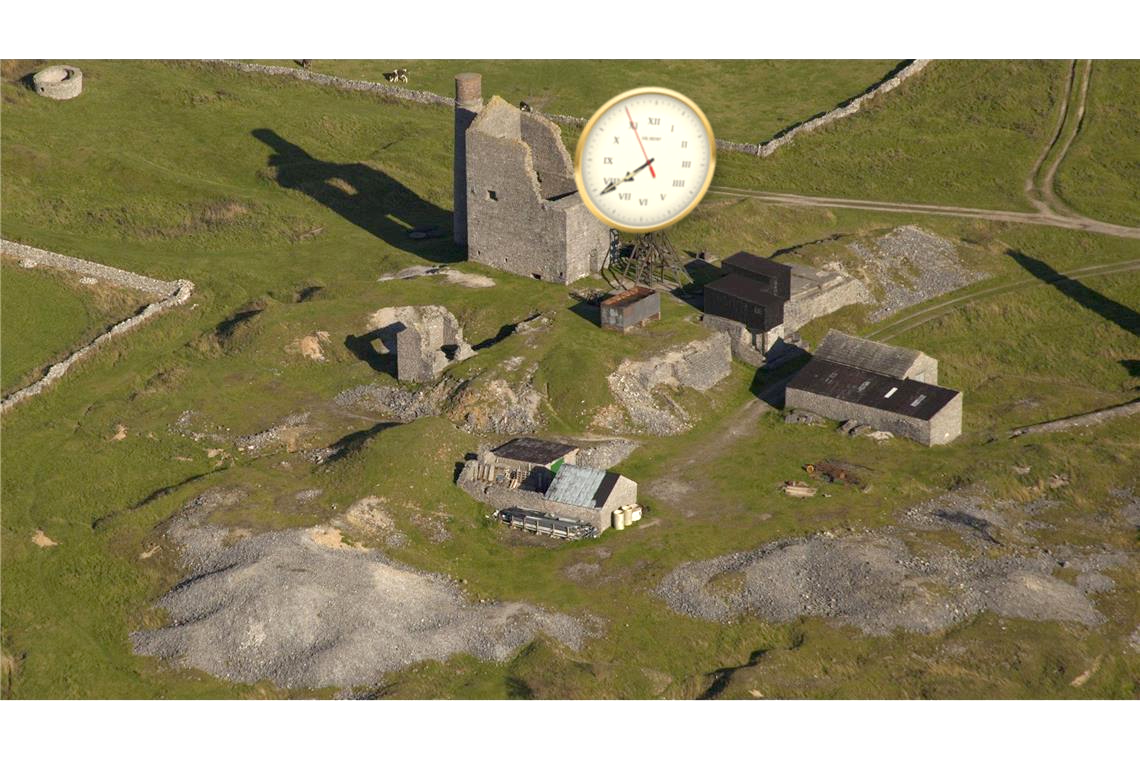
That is 7:38:55
